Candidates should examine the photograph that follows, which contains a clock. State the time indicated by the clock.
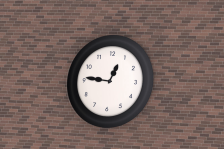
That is 12:46
